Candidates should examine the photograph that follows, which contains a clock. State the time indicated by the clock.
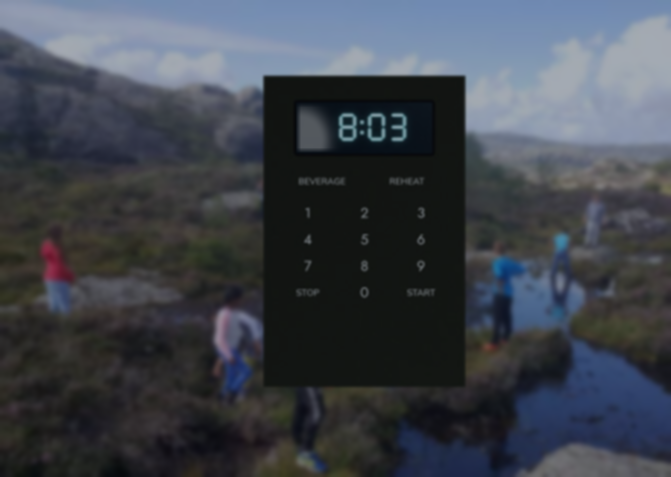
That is 8:03
